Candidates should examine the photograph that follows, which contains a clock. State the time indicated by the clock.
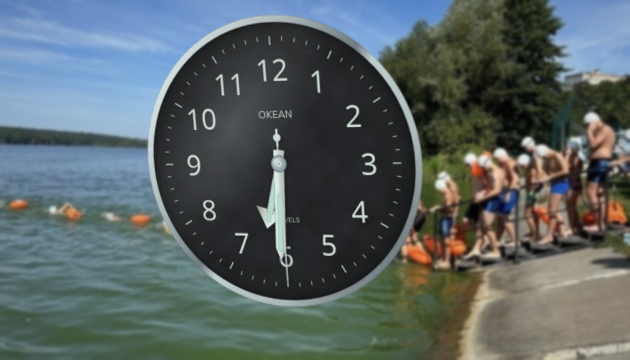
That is 6:30:30
